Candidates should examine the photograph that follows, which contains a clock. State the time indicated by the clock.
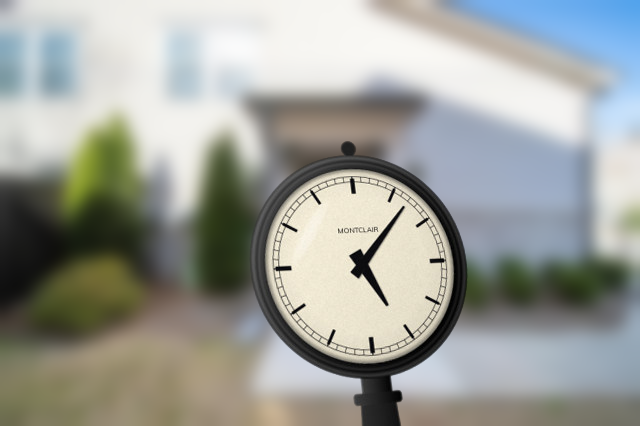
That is 5:07
